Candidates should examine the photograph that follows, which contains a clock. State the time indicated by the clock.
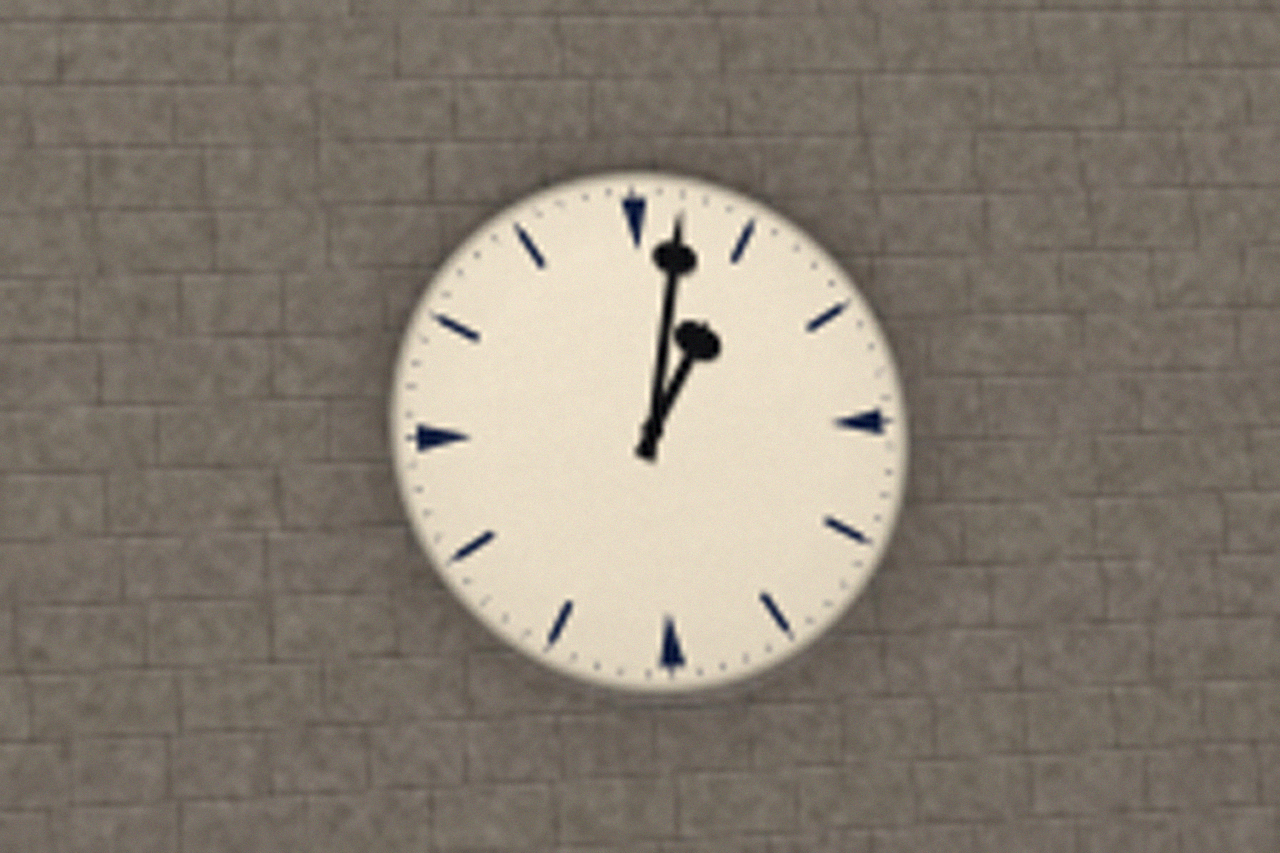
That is 1:02
